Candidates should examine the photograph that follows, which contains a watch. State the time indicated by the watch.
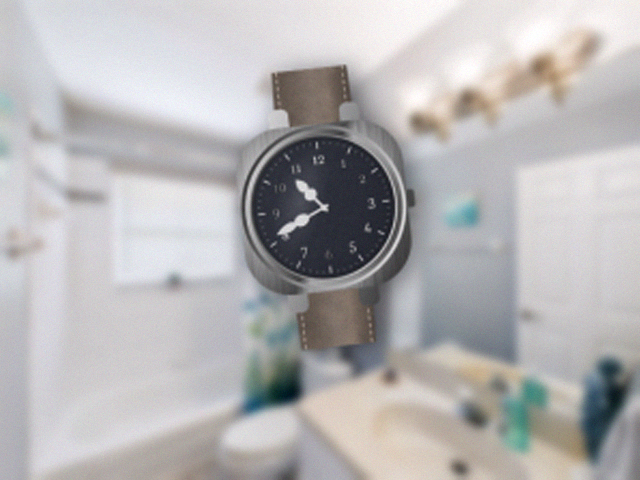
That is 10:41
